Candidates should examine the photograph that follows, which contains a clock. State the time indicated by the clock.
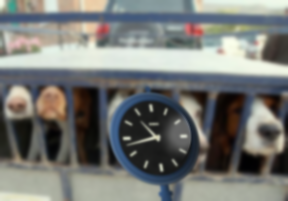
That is 10:43
